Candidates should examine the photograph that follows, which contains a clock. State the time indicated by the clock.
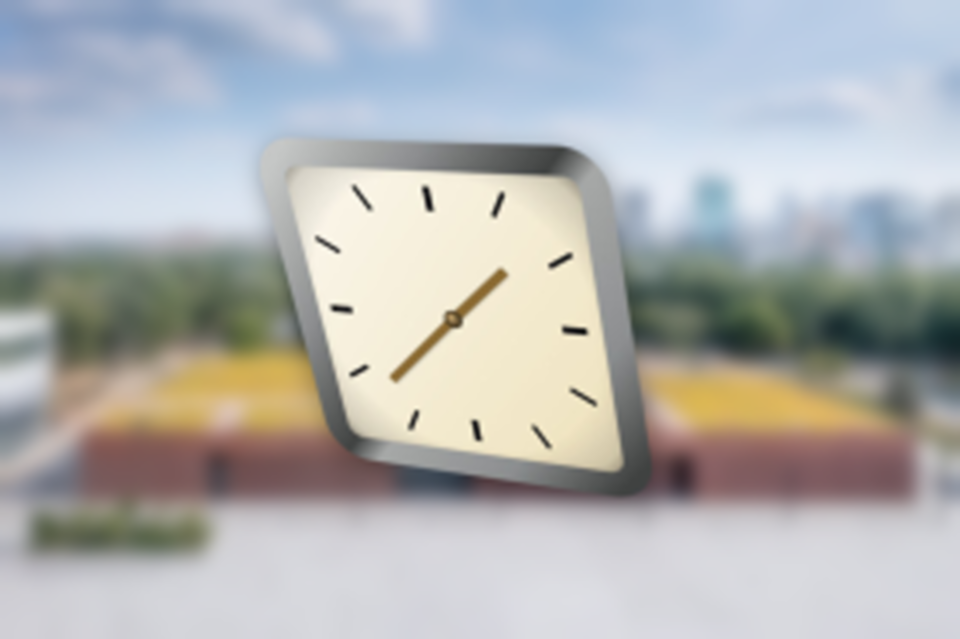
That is 1:38
